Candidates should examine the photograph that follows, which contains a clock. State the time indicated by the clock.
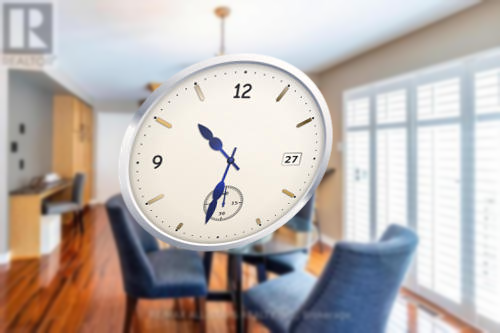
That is 10:32
